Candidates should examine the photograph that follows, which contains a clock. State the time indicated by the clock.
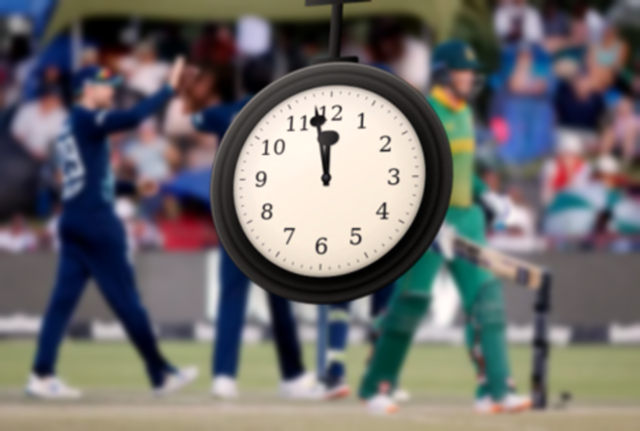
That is 11:58
